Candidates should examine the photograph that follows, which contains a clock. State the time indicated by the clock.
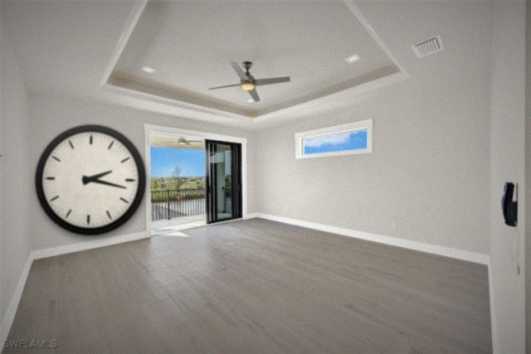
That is 2:17
